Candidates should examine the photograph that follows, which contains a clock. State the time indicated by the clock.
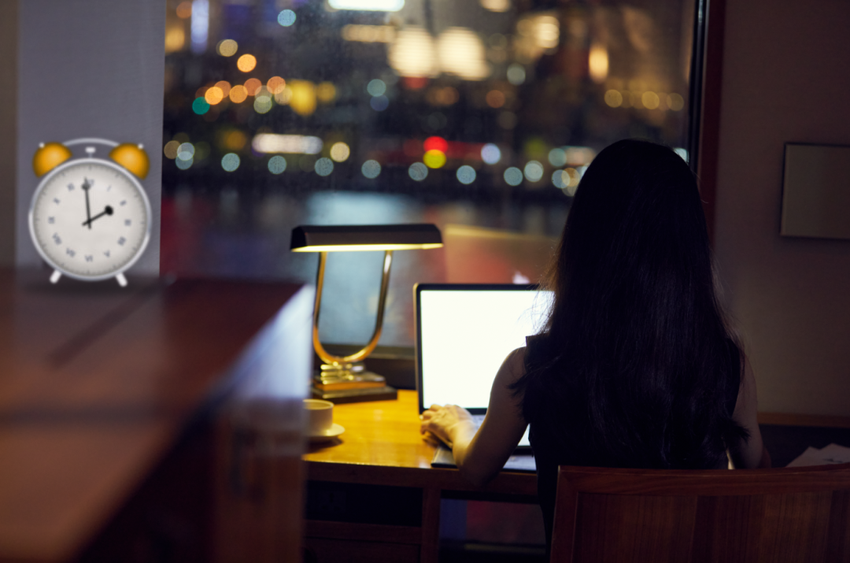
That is 1:59
